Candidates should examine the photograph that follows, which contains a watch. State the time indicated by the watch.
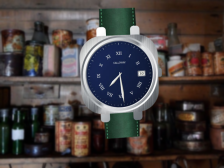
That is 7:29
